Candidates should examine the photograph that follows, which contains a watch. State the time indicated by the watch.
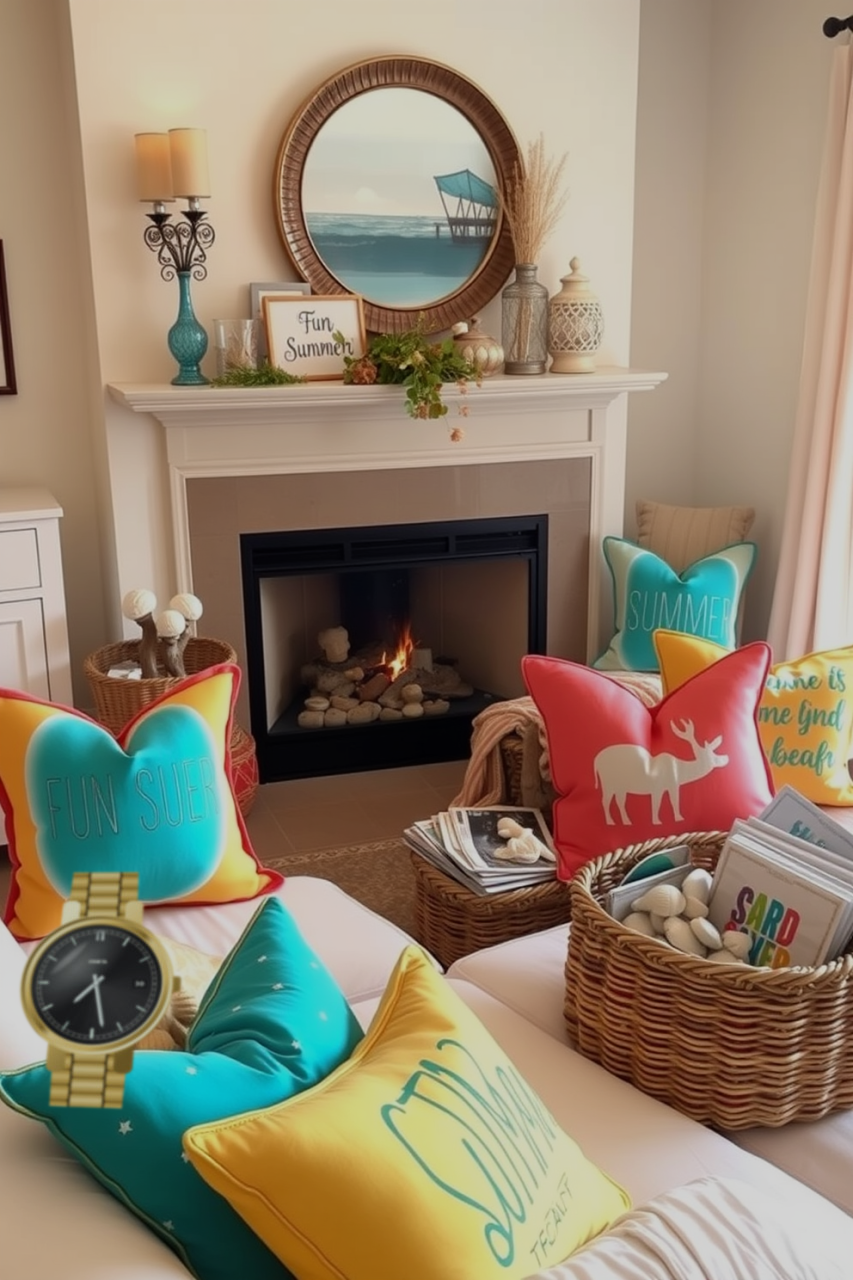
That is 7:28
